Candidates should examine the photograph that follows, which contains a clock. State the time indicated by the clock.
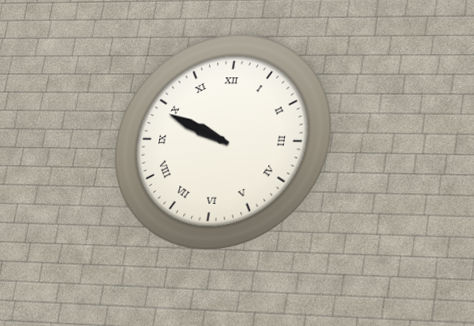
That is 9:49
